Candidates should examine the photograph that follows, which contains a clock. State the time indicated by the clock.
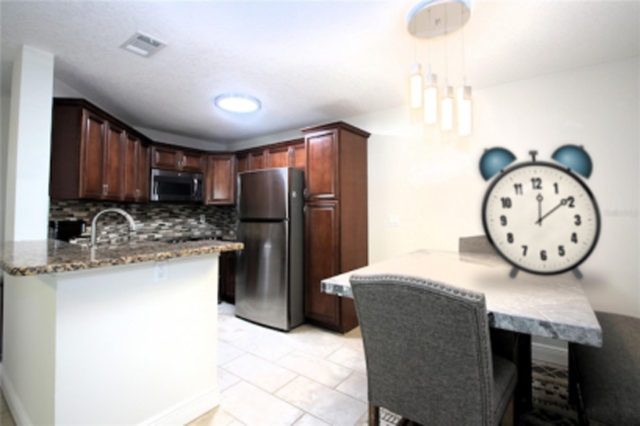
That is 12:09
